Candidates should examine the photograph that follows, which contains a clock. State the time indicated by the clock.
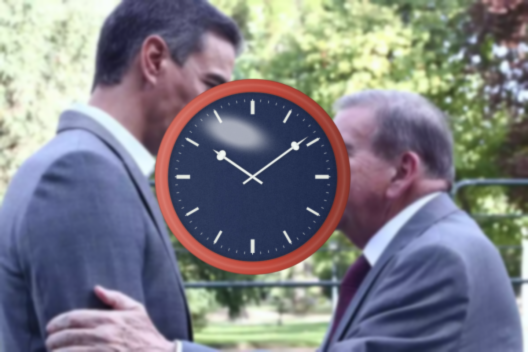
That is 10:09
